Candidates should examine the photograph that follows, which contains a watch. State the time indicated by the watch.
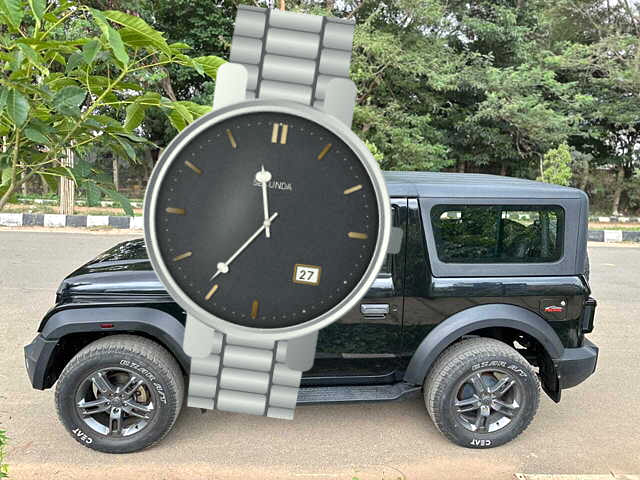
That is 11:36
